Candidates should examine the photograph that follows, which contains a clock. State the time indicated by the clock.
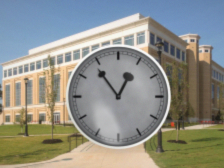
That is 12:54
